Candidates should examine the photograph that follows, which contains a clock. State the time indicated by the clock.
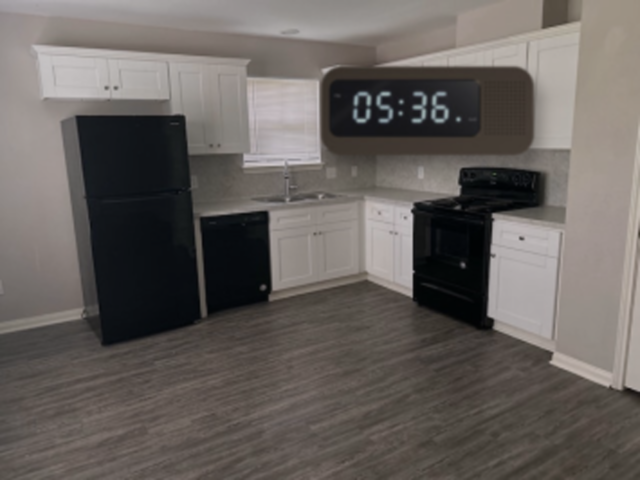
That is 5:36
